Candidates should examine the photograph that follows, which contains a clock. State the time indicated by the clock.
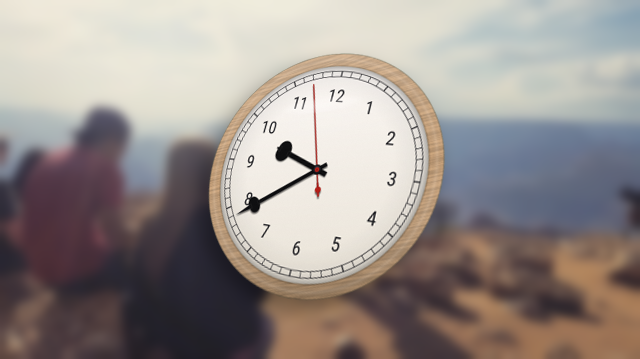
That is 9:38:57
